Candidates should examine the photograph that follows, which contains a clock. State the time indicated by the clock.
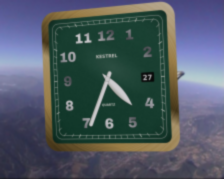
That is 4:34
